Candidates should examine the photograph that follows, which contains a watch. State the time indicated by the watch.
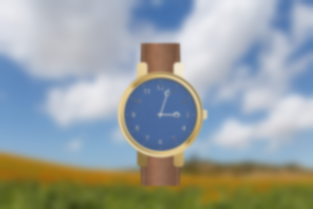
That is 3:03
